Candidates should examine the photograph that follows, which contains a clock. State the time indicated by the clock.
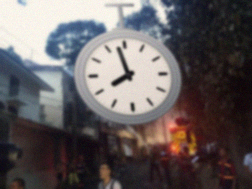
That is 7:58
